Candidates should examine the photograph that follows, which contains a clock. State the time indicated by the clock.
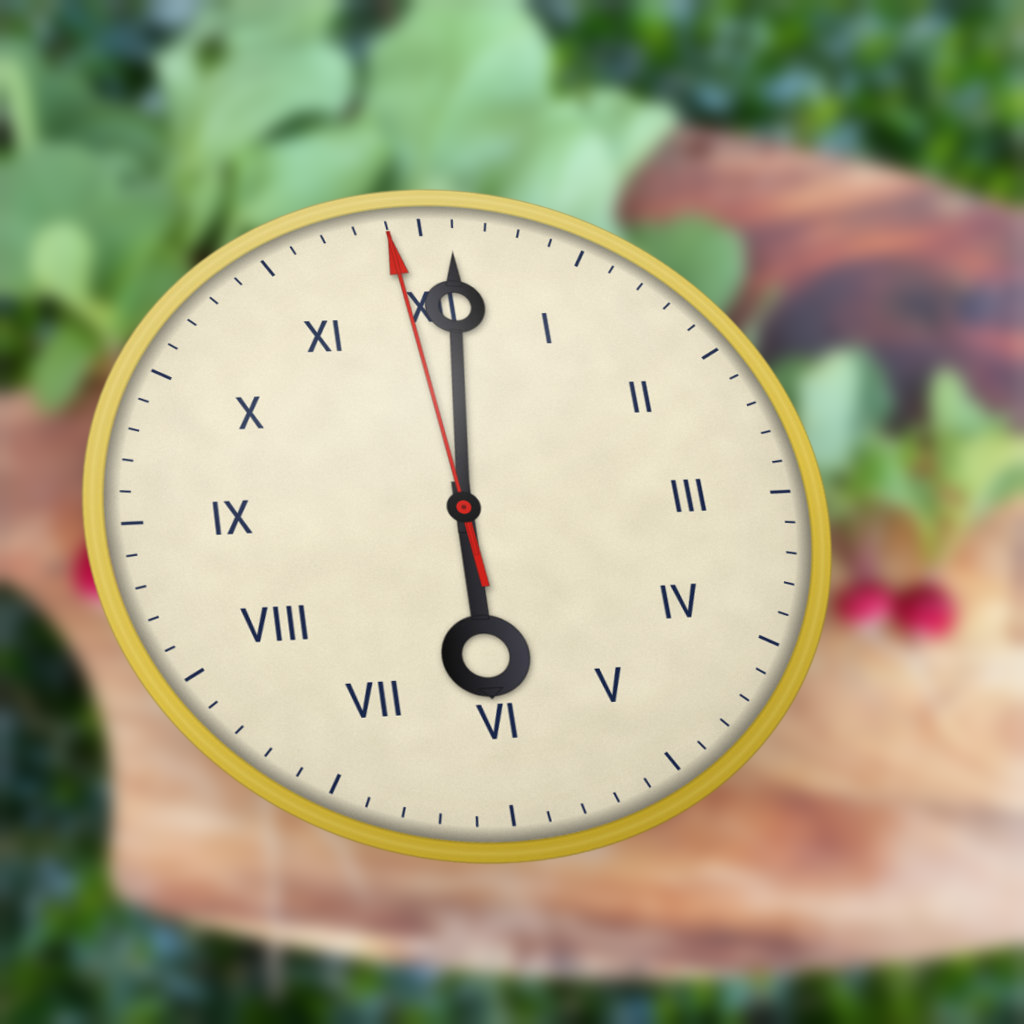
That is 6:00:59
